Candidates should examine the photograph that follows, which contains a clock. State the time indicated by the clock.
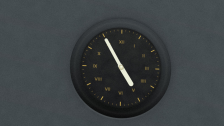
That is 4:55
